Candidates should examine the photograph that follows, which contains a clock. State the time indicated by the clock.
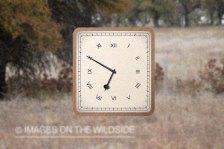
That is 6:50
